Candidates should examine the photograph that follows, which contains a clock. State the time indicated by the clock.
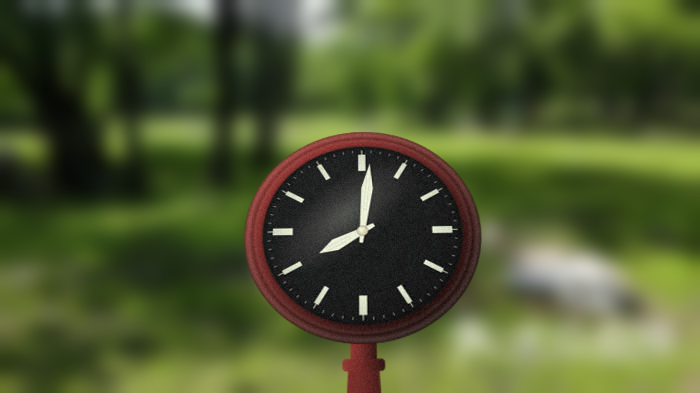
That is 8:01
